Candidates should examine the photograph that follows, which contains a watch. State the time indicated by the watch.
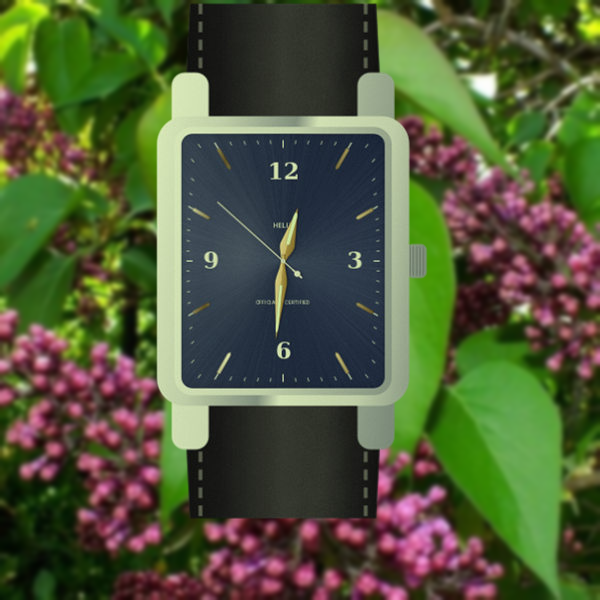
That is 12:30:52
